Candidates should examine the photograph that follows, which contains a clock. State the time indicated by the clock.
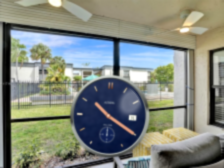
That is 10:20
